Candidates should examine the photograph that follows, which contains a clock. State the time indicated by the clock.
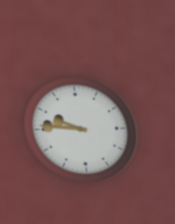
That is 9:46
